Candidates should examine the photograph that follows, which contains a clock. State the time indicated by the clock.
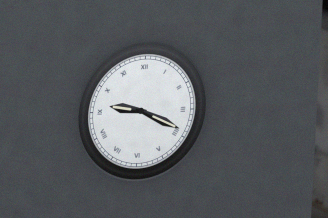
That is 9:19
